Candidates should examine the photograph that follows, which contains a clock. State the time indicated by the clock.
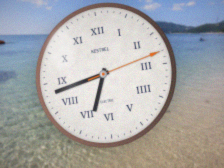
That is 6:43:13
